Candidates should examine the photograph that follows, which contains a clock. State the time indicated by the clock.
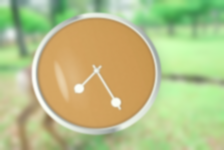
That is 7:25
